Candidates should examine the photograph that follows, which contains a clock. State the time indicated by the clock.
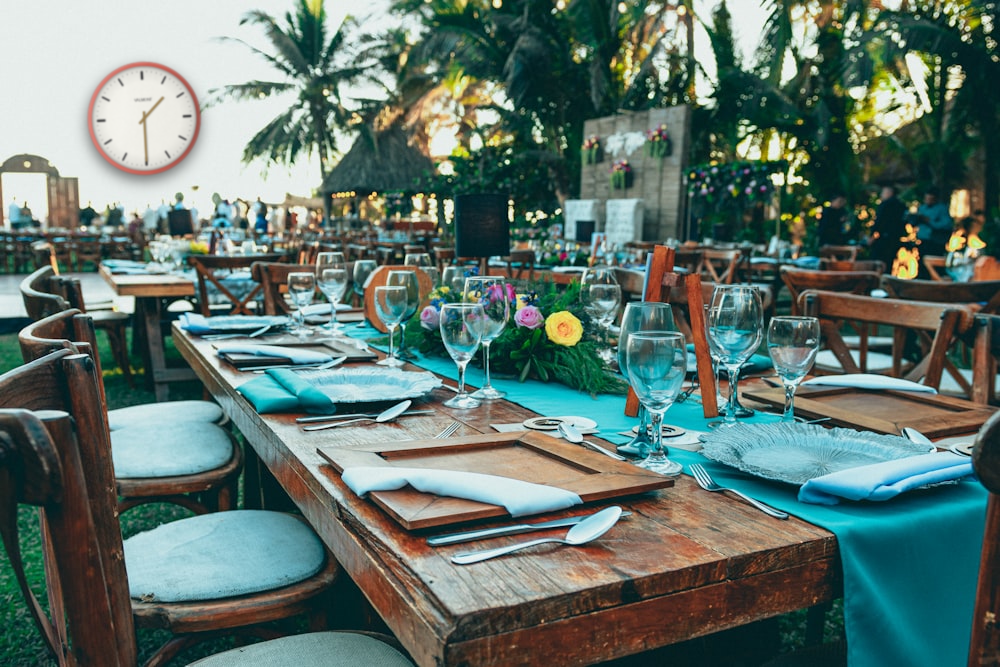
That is 1:30
